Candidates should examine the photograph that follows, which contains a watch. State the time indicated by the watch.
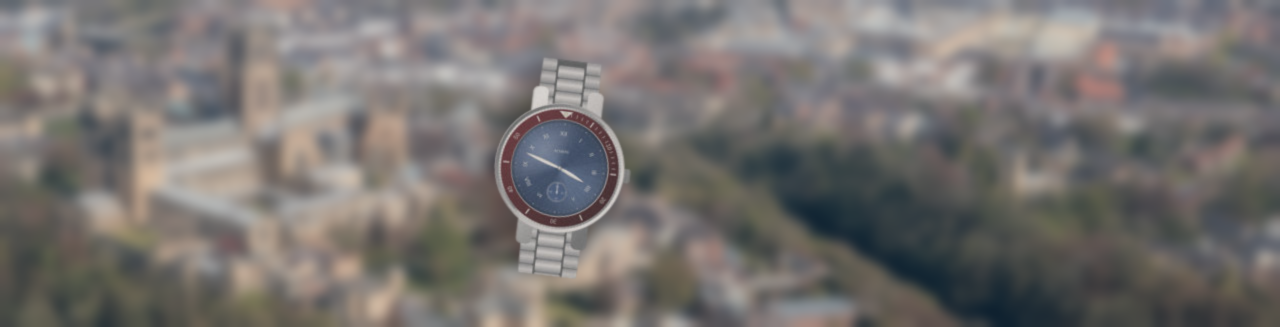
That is 3:48
